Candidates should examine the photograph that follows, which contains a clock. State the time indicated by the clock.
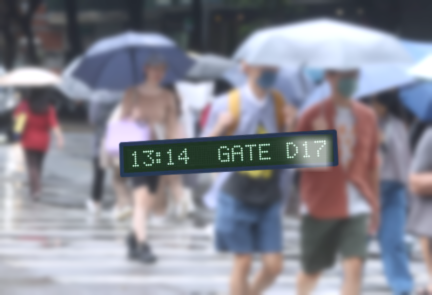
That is 13:14
